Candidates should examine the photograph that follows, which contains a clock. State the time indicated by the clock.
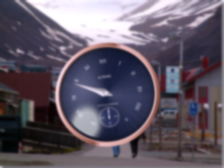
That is 9:49
